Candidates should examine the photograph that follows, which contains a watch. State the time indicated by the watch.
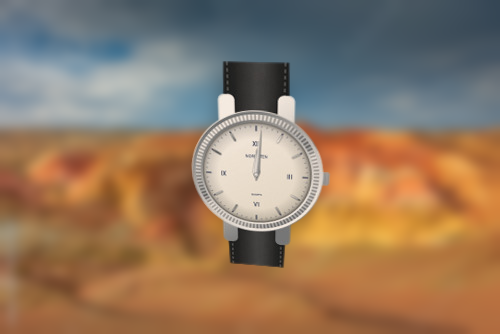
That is 12:01
